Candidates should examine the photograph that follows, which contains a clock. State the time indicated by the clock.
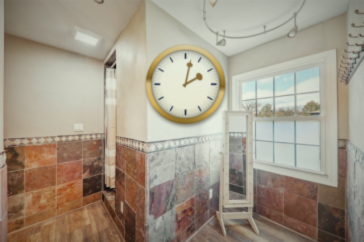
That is 2:02
